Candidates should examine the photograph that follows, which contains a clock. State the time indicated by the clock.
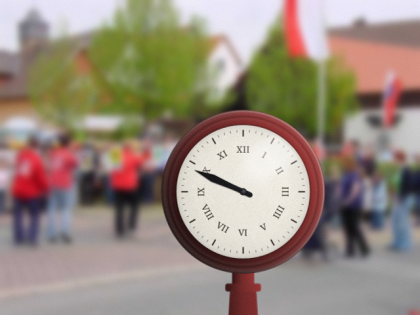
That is 9:49
